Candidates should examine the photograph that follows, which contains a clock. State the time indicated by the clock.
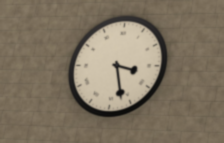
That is 3:27
